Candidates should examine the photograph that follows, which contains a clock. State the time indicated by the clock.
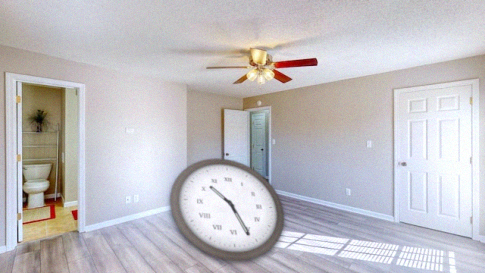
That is 10:26
